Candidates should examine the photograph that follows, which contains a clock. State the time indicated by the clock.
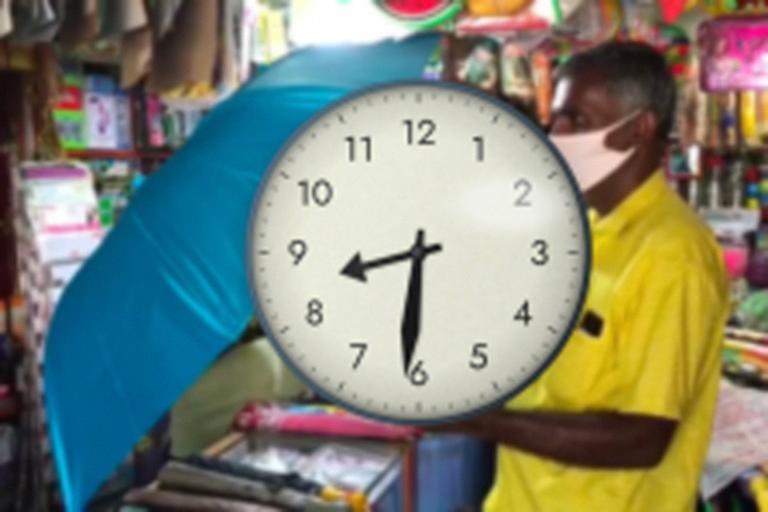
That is 8:31
